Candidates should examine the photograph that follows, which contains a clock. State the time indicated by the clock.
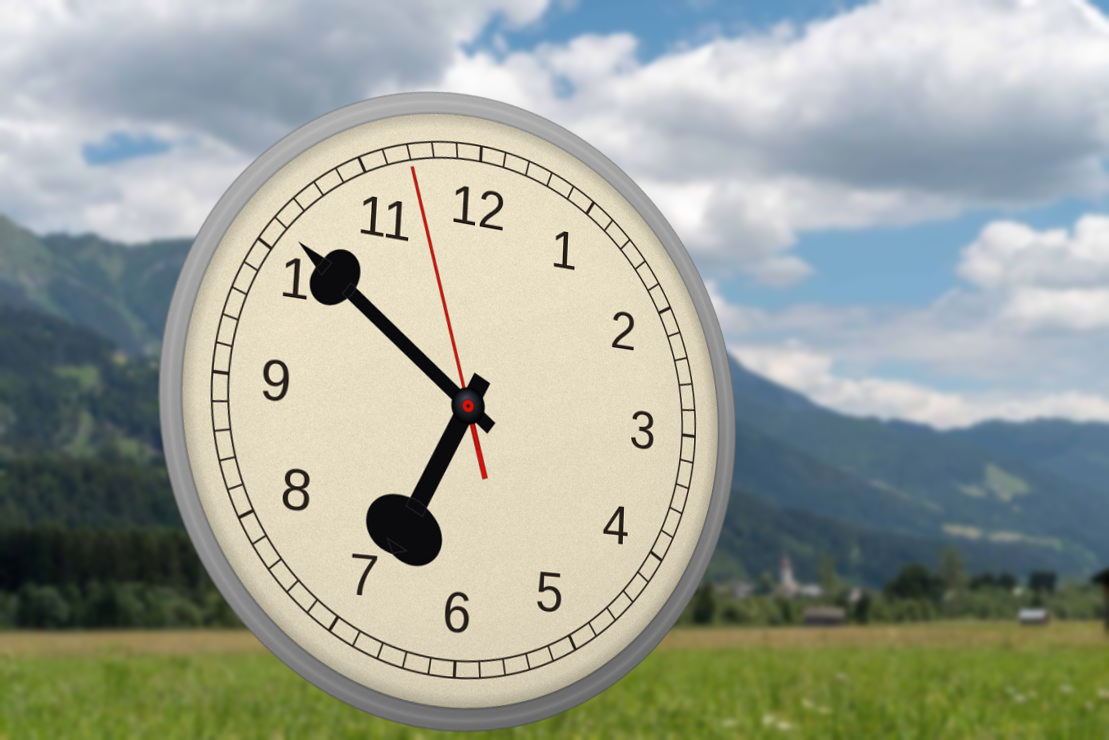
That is 6:50:57
